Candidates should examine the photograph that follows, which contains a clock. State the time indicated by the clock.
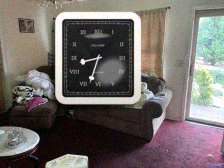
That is 8:33
